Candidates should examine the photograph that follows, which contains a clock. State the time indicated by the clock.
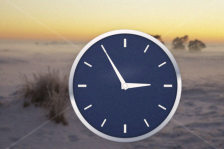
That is 2:55
